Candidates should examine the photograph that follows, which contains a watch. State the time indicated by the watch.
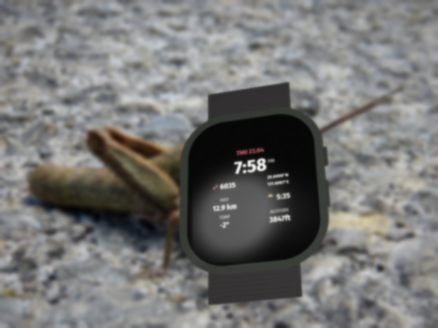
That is 7:58
